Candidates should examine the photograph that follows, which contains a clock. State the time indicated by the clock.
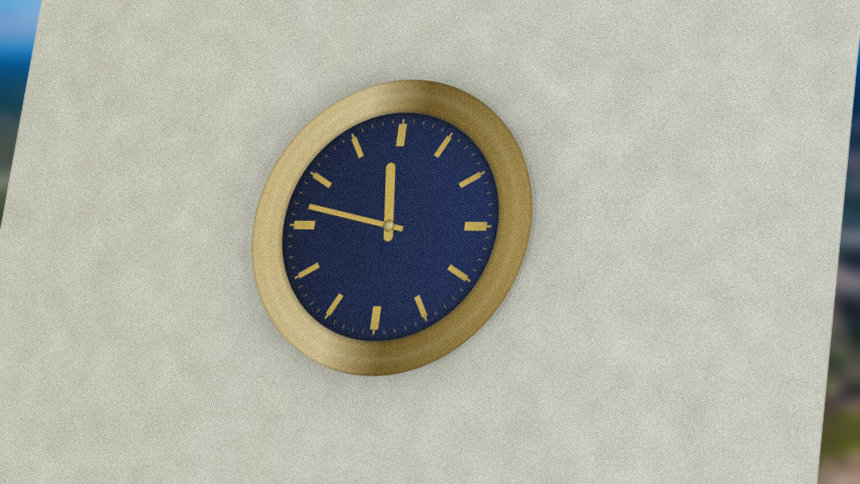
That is 11:47
